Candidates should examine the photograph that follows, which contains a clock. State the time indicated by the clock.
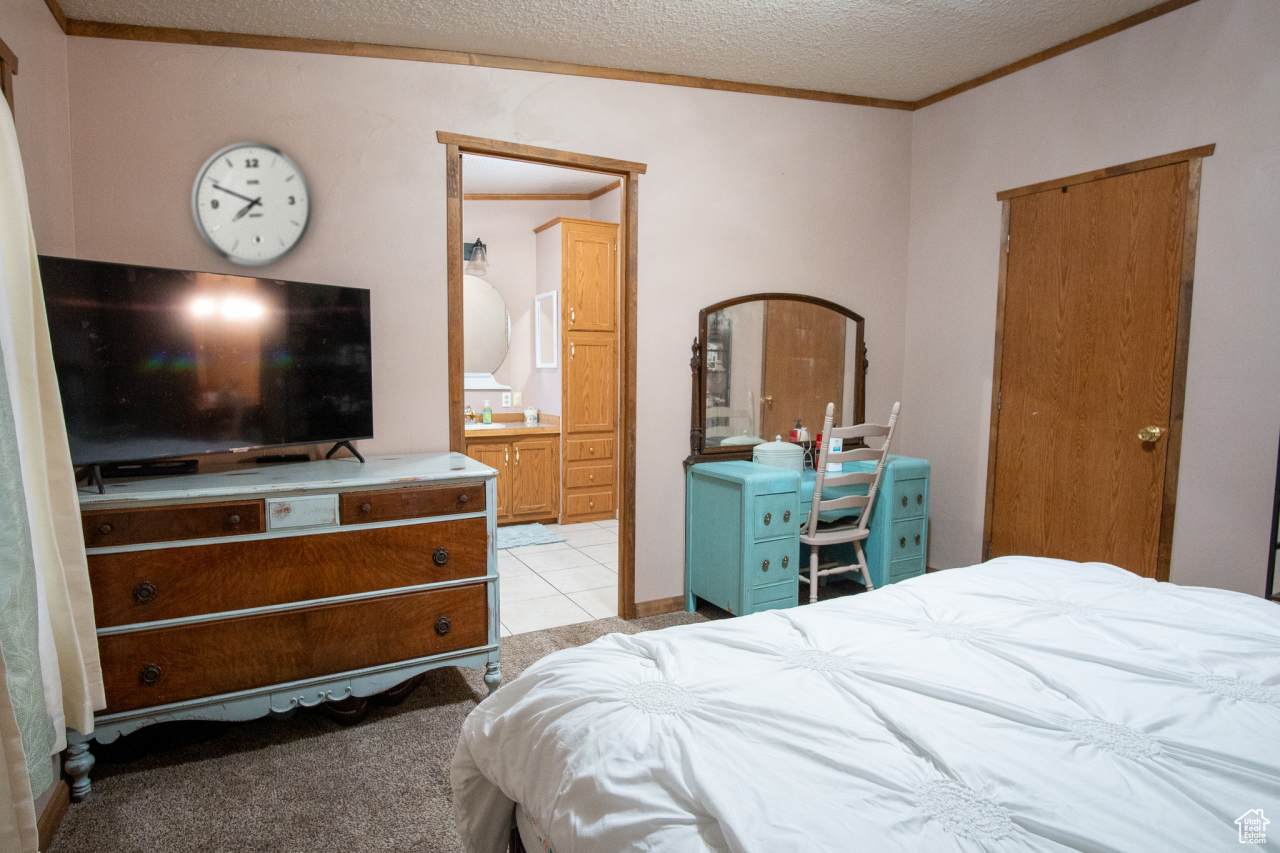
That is 7:49
